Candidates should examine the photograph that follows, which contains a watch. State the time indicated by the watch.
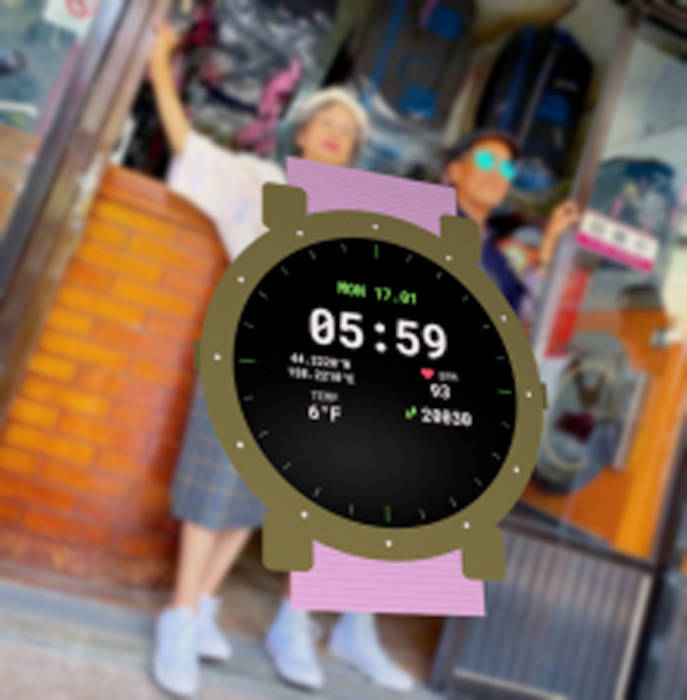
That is 5:59
